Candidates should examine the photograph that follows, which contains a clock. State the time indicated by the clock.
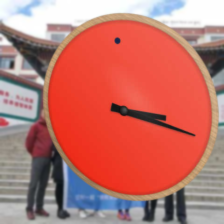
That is 3:18
